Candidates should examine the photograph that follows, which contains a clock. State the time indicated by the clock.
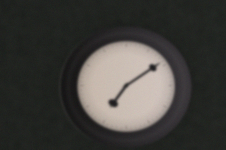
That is 7:09
